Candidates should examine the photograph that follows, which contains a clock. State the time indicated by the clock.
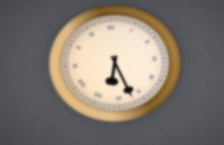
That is 6:27
